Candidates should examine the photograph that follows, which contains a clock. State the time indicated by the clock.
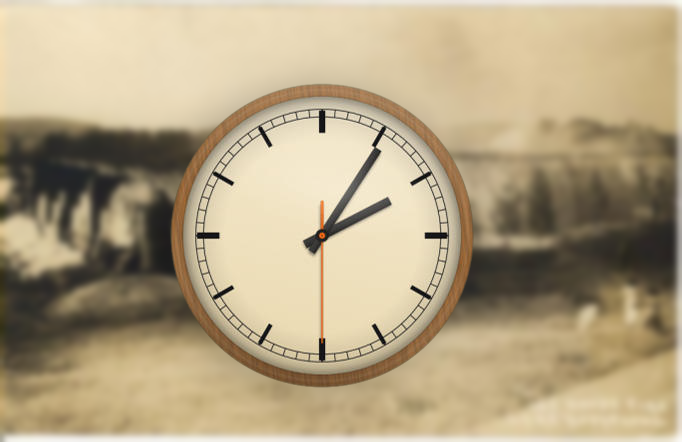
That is 2:05:30
